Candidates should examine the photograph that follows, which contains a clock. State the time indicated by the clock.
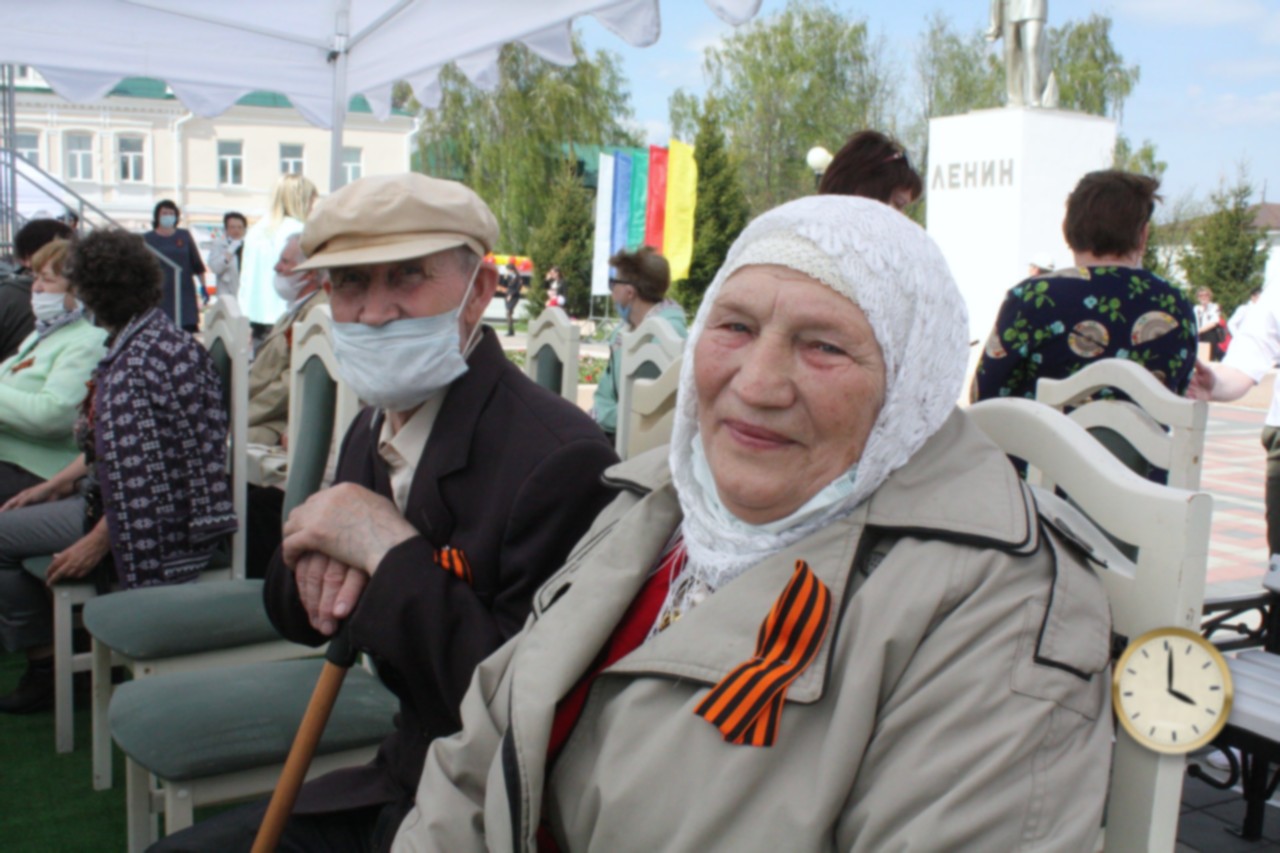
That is 4:01
